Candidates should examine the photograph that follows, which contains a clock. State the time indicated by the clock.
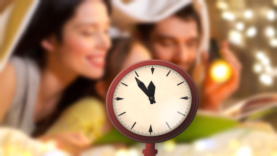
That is 11:54
